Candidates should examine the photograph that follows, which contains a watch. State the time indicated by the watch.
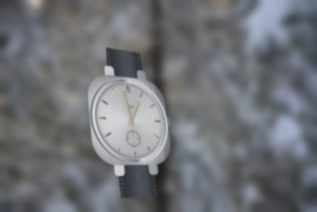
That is 12:58
